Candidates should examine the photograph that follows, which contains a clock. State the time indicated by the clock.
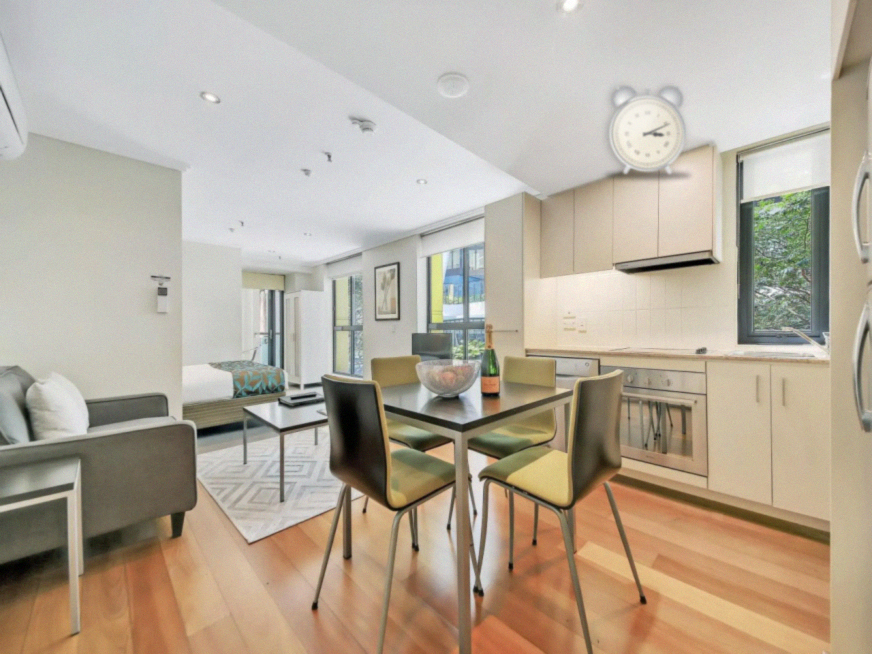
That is 3:11
